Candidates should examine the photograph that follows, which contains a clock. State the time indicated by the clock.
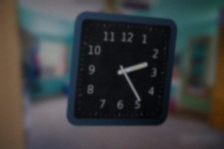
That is 2:24
